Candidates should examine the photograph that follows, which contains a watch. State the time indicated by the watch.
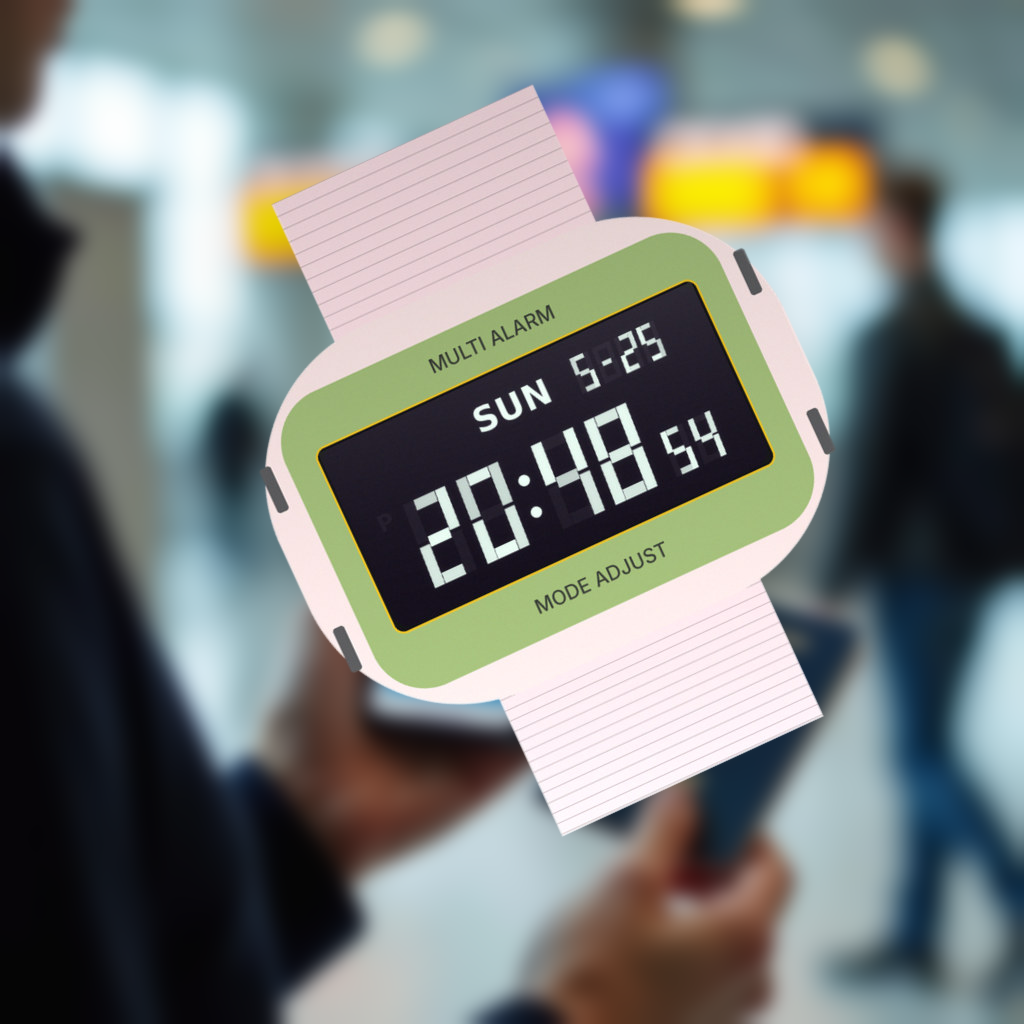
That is 20:48:54
